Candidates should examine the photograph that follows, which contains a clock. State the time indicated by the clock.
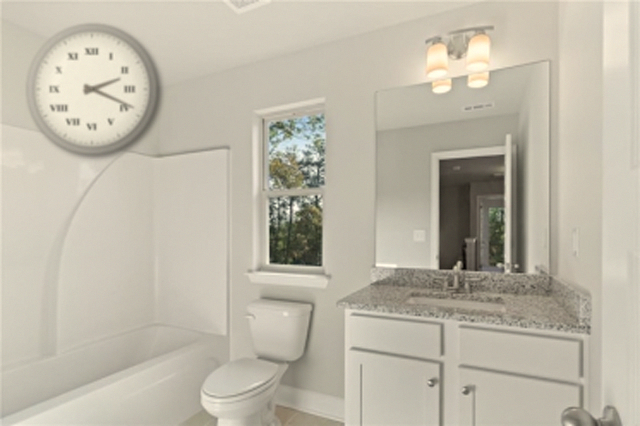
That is 2:19
